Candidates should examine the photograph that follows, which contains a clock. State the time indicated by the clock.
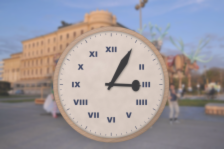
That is 3:05
